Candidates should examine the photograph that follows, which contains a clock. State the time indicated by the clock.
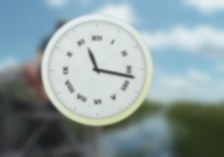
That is 11:17
